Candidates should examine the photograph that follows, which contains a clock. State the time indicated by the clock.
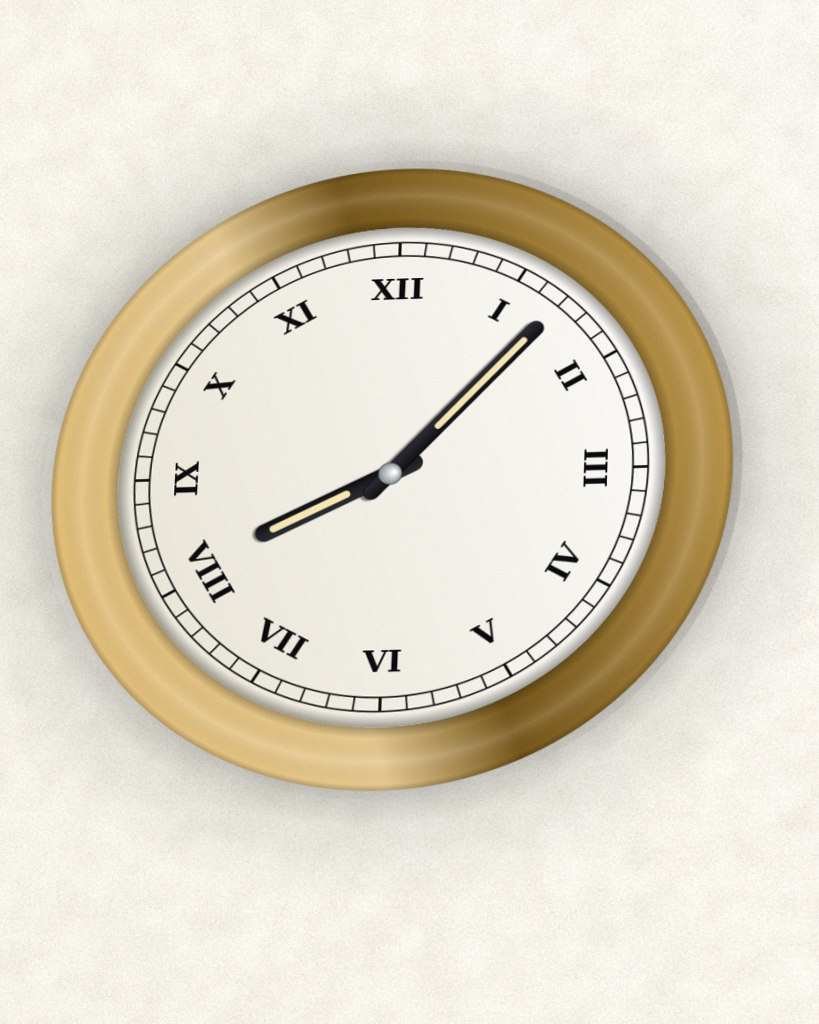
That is 8:07
